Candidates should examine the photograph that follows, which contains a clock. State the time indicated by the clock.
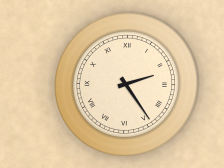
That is 2:24
